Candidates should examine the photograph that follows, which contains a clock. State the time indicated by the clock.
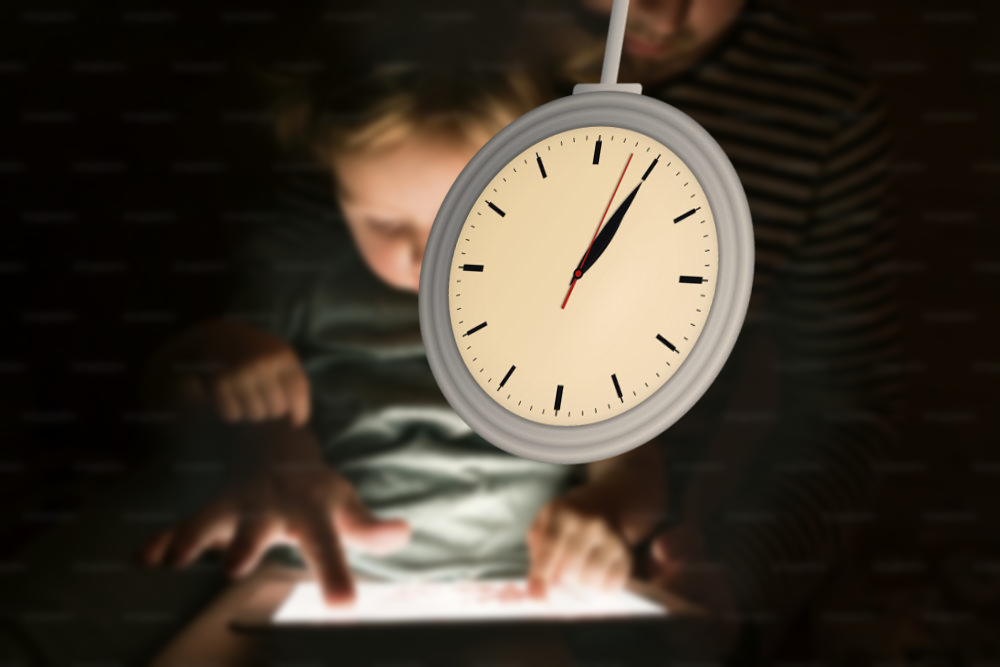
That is 1:05:03
